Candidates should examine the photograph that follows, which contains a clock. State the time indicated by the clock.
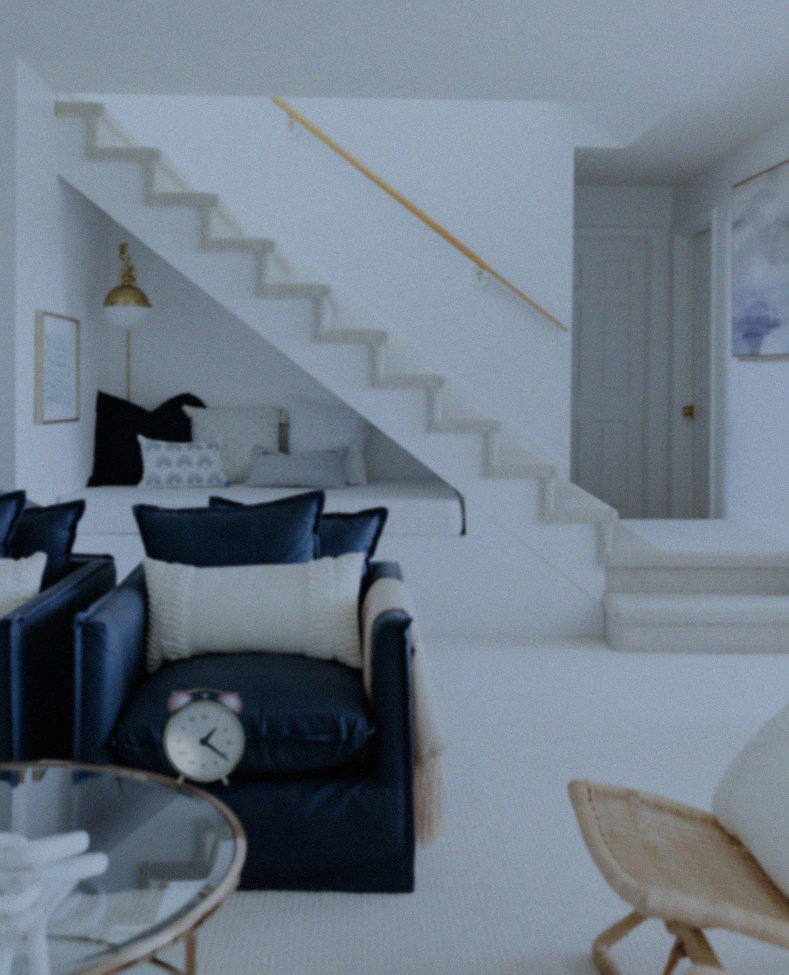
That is 1:21
